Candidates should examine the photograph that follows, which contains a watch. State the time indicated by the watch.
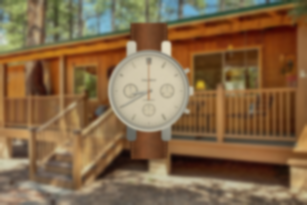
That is 8:40
